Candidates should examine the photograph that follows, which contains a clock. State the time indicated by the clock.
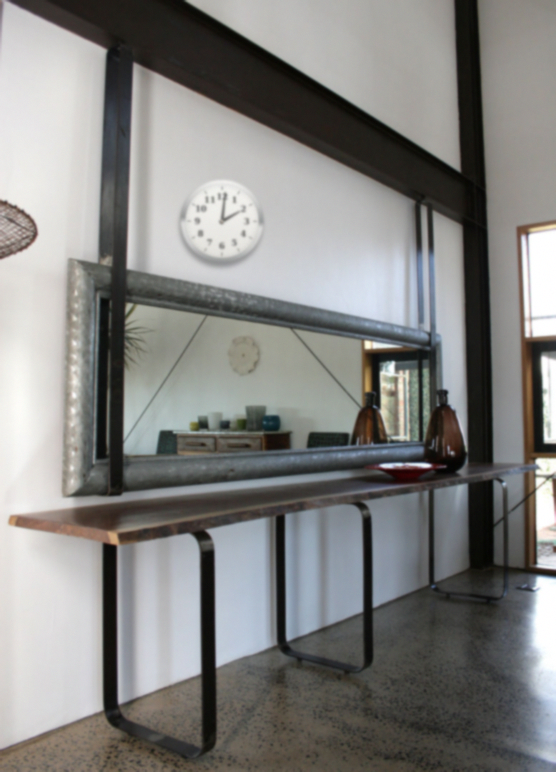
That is 2:01
